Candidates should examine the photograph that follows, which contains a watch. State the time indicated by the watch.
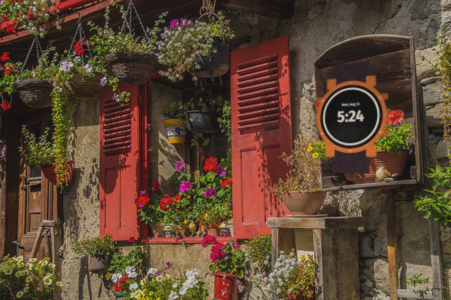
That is 5:24
